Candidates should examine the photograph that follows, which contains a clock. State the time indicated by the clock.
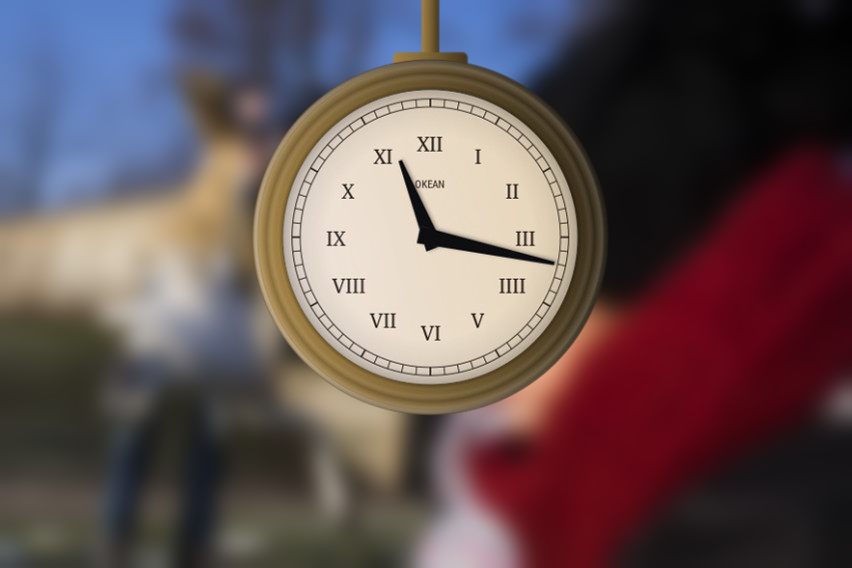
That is 11:17
